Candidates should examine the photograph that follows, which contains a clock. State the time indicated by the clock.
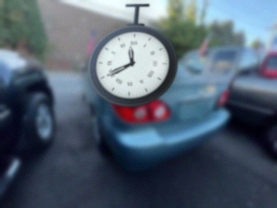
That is 11:40
